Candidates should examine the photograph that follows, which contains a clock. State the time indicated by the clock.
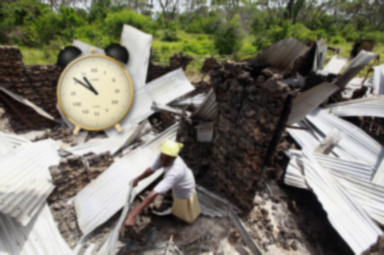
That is 10:51
